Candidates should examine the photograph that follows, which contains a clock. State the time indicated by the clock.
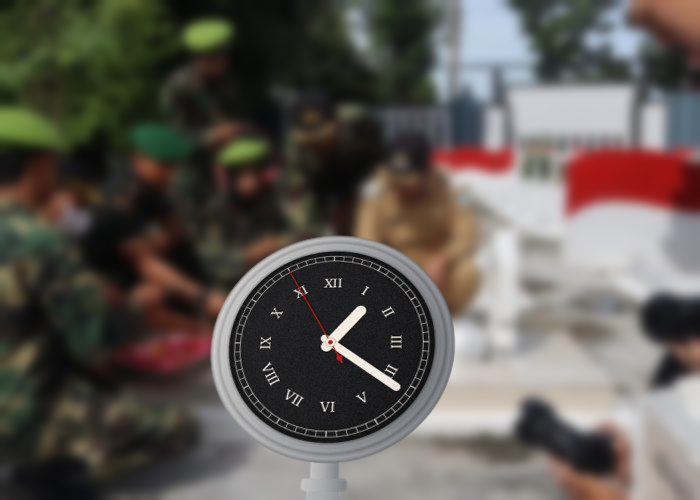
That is 1:20:55
